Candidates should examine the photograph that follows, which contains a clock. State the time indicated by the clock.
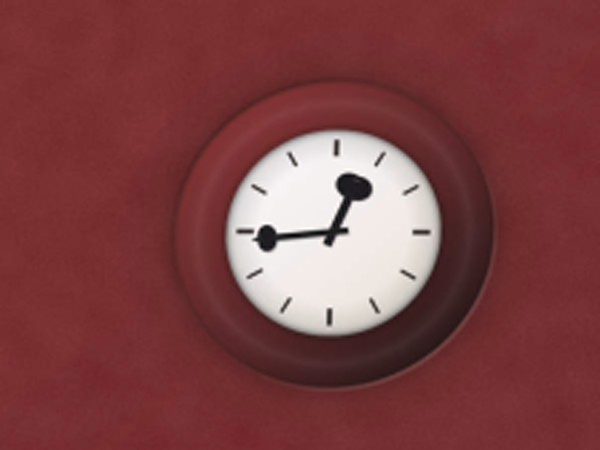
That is 12:44
